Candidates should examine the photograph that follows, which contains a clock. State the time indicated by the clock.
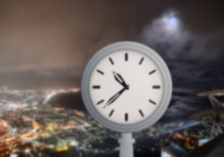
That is 10:38
